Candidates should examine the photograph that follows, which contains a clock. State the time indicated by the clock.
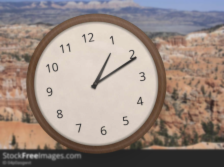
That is 1:11
